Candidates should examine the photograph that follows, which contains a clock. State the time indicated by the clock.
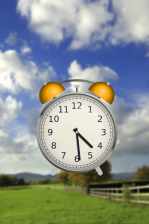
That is 4:29
